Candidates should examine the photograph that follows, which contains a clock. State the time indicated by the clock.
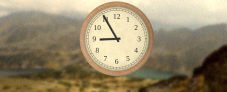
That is 8:55
